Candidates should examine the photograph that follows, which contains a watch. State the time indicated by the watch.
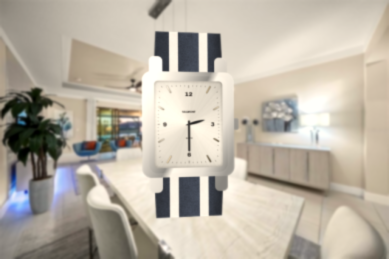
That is 2:30
